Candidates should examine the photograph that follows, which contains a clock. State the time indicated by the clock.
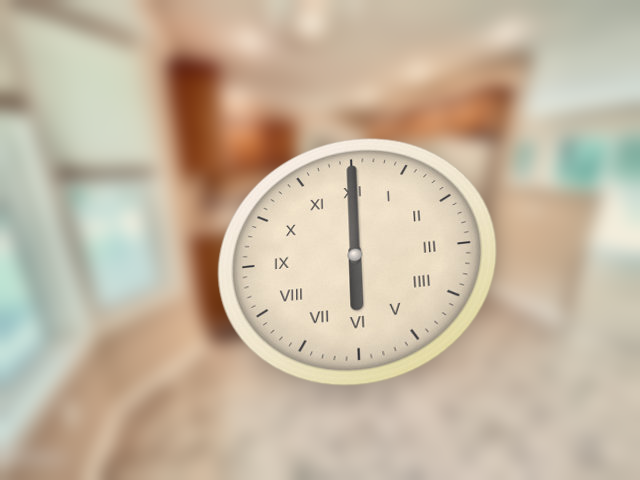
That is 6:00
